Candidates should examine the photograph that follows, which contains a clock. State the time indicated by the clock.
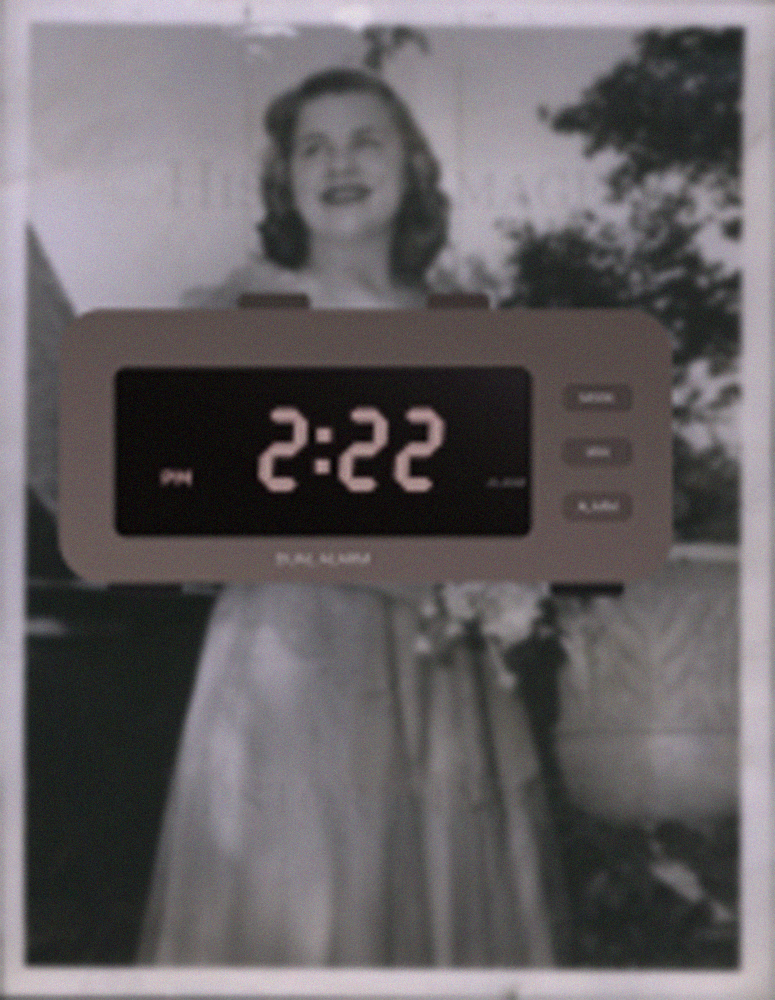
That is 2:22
